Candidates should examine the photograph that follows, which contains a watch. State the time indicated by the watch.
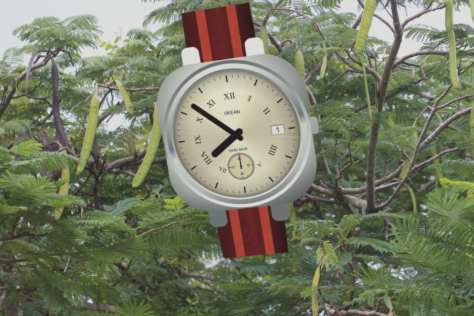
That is 7:52
